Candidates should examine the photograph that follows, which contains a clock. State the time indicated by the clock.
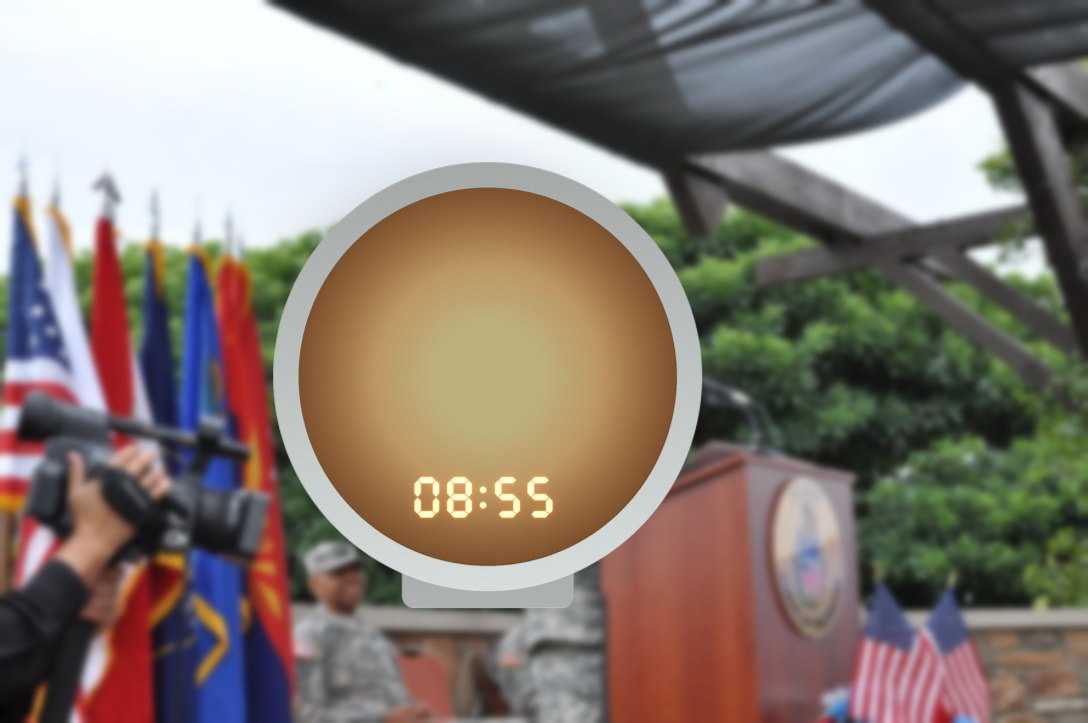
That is 8:55
